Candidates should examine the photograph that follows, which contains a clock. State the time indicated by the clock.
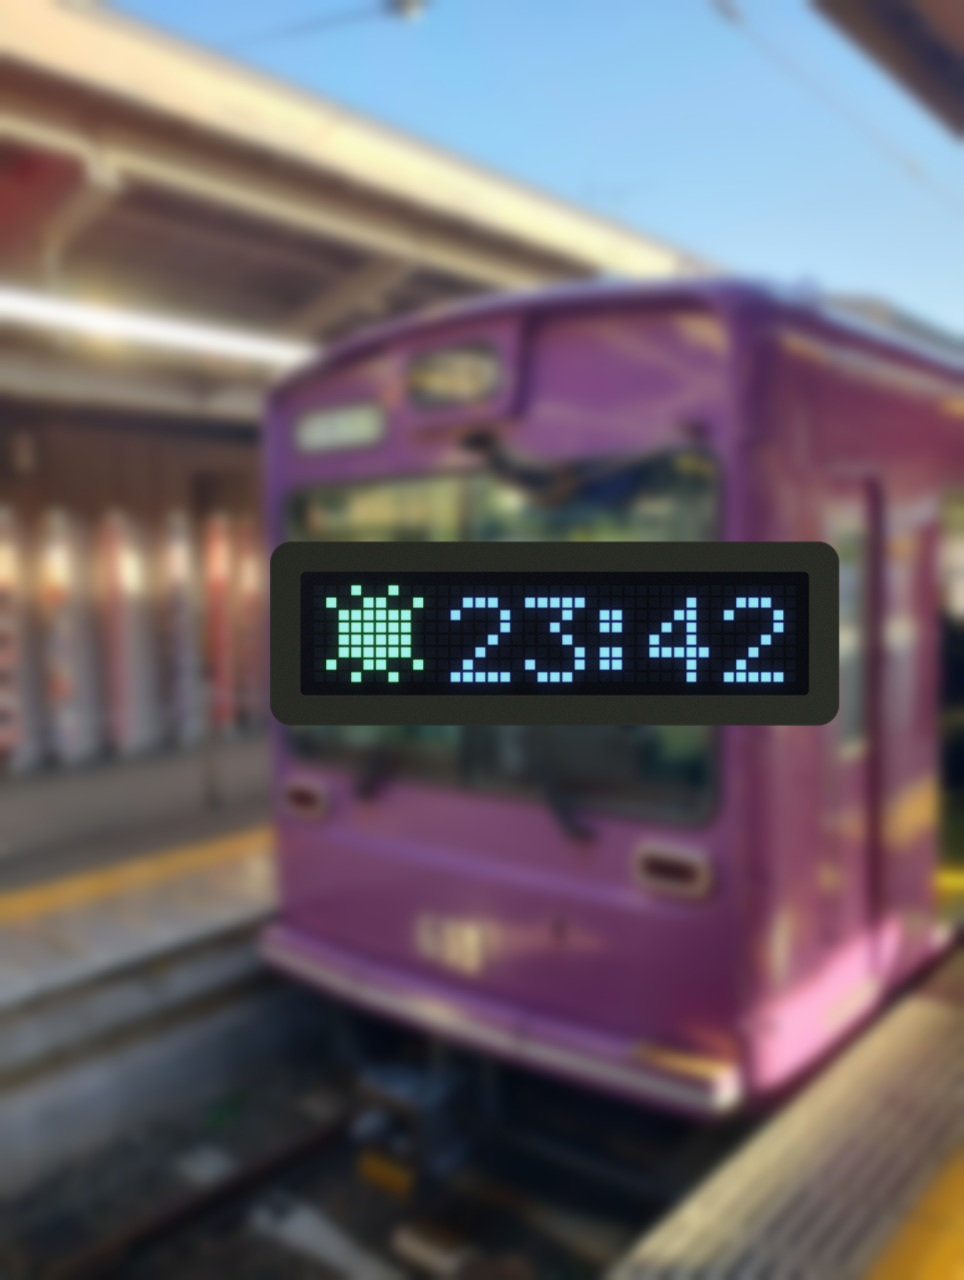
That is 23:42
